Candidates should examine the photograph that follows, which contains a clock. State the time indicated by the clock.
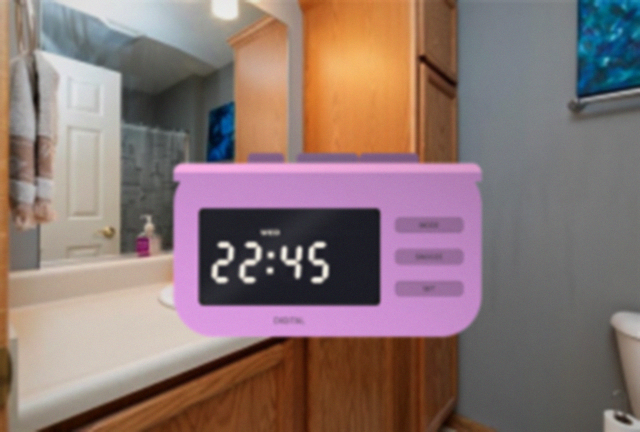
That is 22:45
